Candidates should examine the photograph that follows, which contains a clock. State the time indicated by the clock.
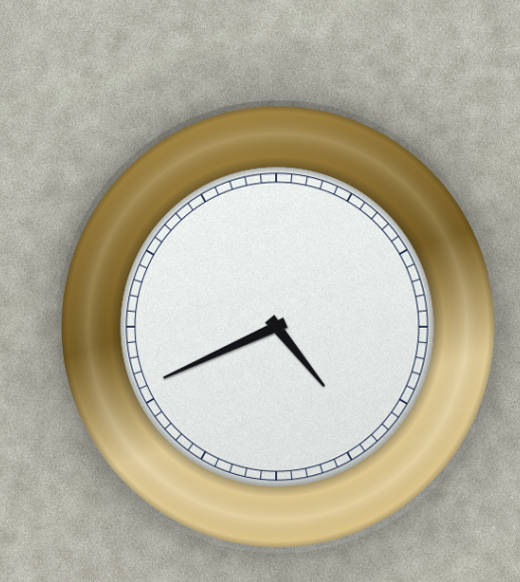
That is 4:41
